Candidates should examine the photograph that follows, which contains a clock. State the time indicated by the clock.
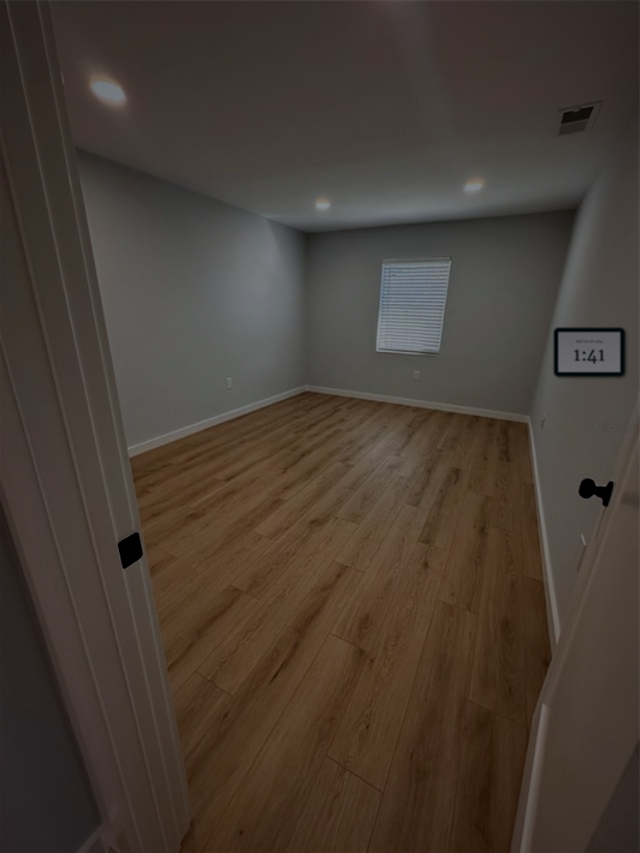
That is 1:41
